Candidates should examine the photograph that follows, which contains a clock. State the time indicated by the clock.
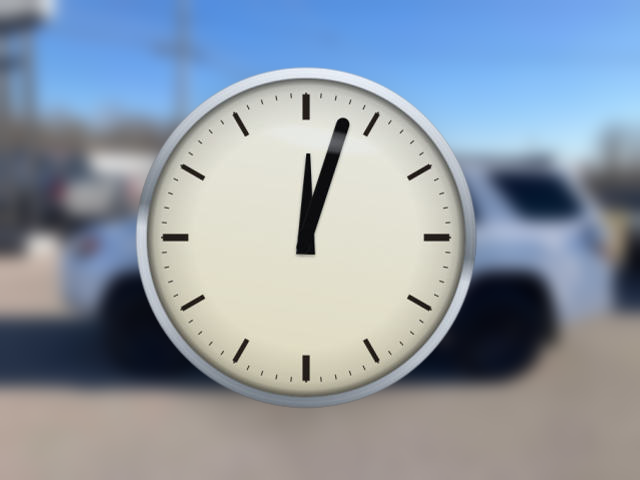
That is 12:03
